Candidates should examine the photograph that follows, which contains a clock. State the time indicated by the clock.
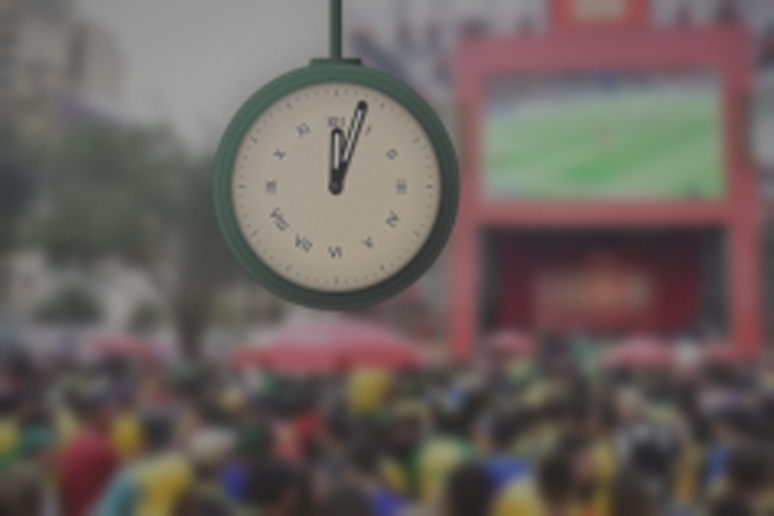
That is 12:03
